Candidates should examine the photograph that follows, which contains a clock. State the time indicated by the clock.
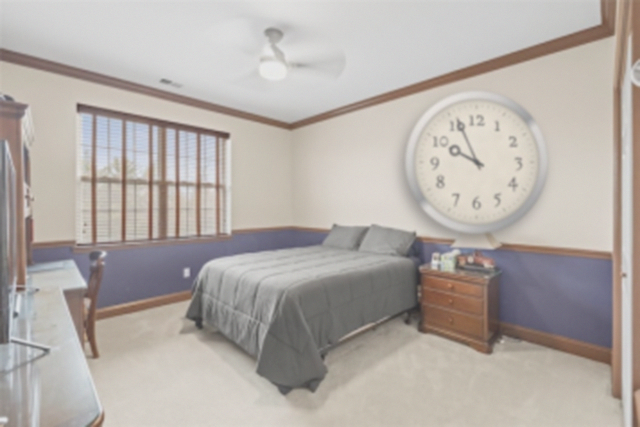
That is 9:56
